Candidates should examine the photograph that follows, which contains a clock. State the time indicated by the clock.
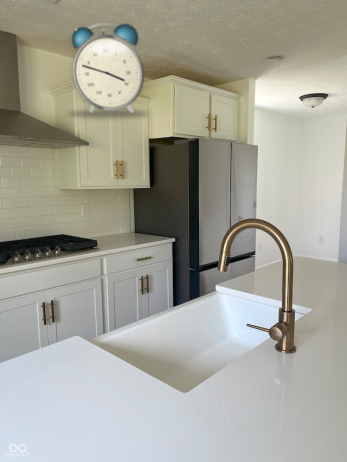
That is 3:48
